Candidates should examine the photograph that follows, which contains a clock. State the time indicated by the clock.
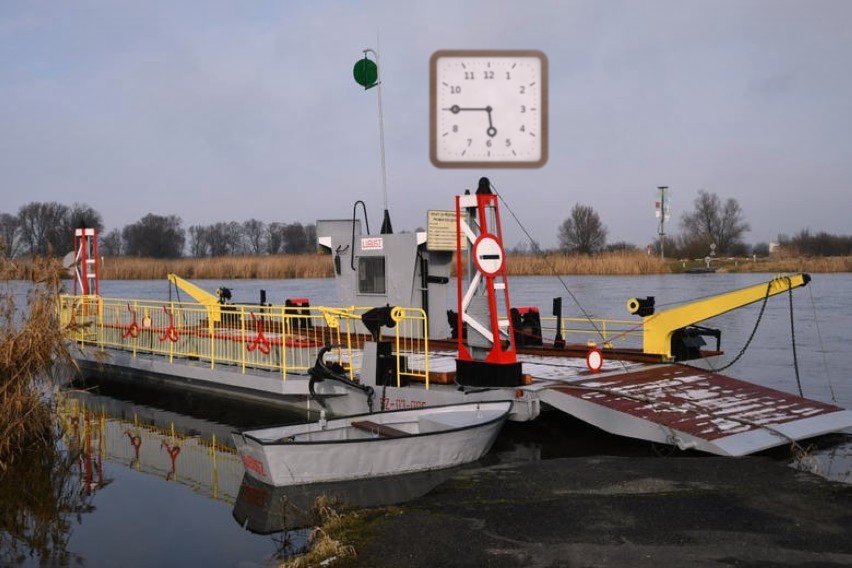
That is 5:45
